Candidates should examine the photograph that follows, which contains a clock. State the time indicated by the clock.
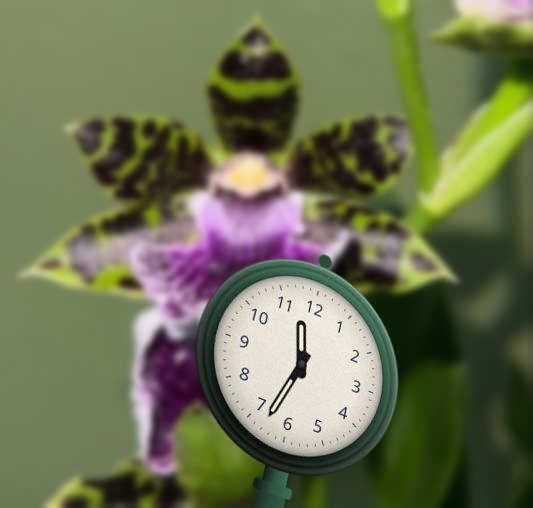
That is 11:33
